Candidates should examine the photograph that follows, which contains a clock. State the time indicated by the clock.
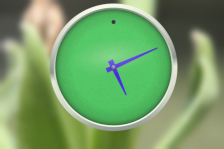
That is 5:11
